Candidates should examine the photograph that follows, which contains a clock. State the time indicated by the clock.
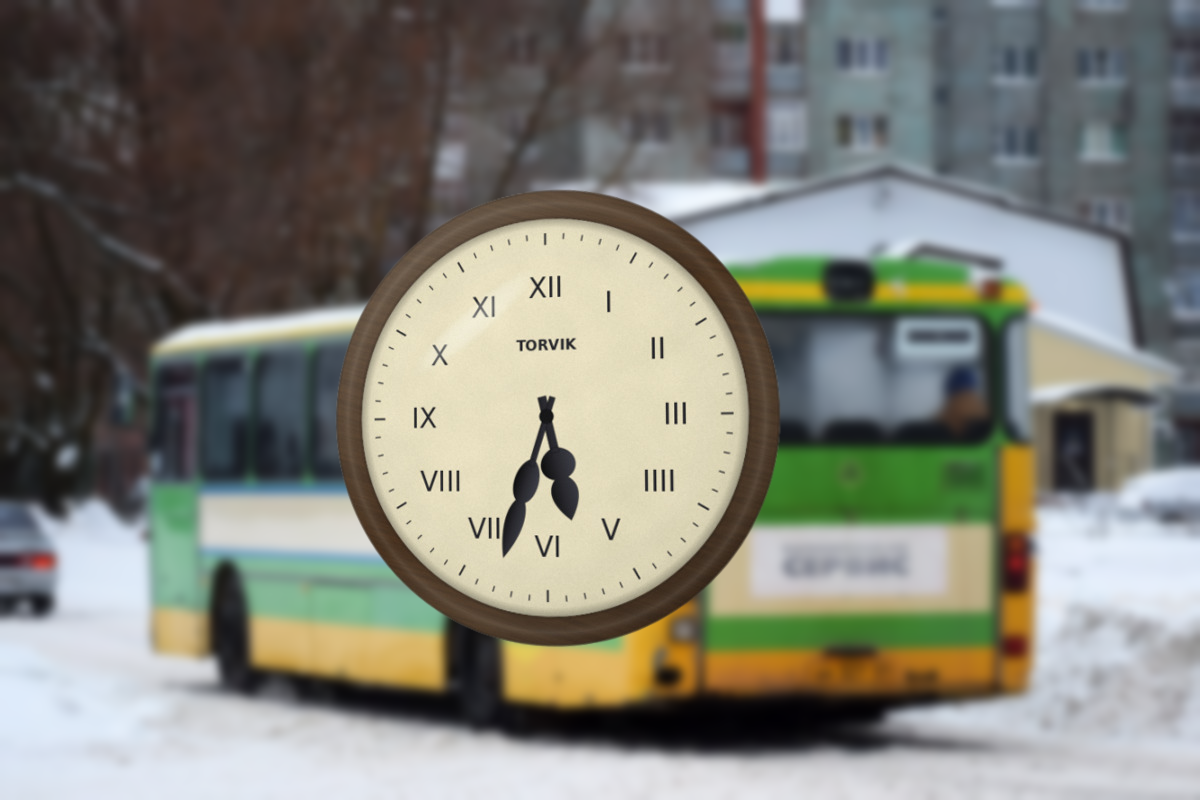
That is 5:33
